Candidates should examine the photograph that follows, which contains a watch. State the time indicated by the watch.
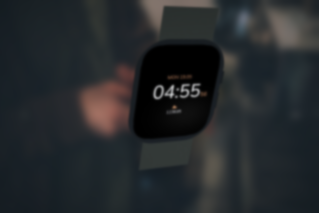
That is 4:55
